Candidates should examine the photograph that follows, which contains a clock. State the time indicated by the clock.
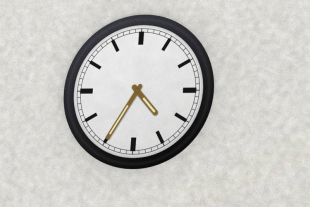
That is 4:35
